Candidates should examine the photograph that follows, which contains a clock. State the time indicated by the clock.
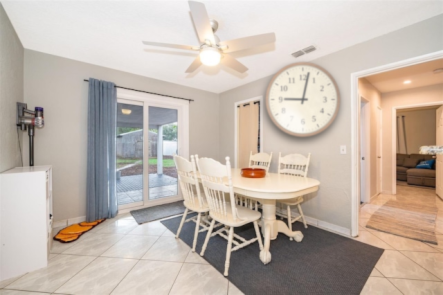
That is 9:02
